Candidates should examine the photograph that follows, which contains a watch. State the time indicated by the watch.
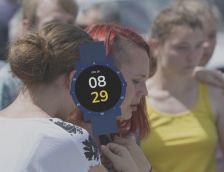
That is 8:29
